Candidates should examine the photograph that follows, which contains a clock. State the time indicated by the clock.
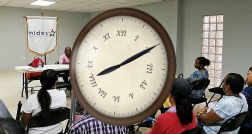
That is 8:10
